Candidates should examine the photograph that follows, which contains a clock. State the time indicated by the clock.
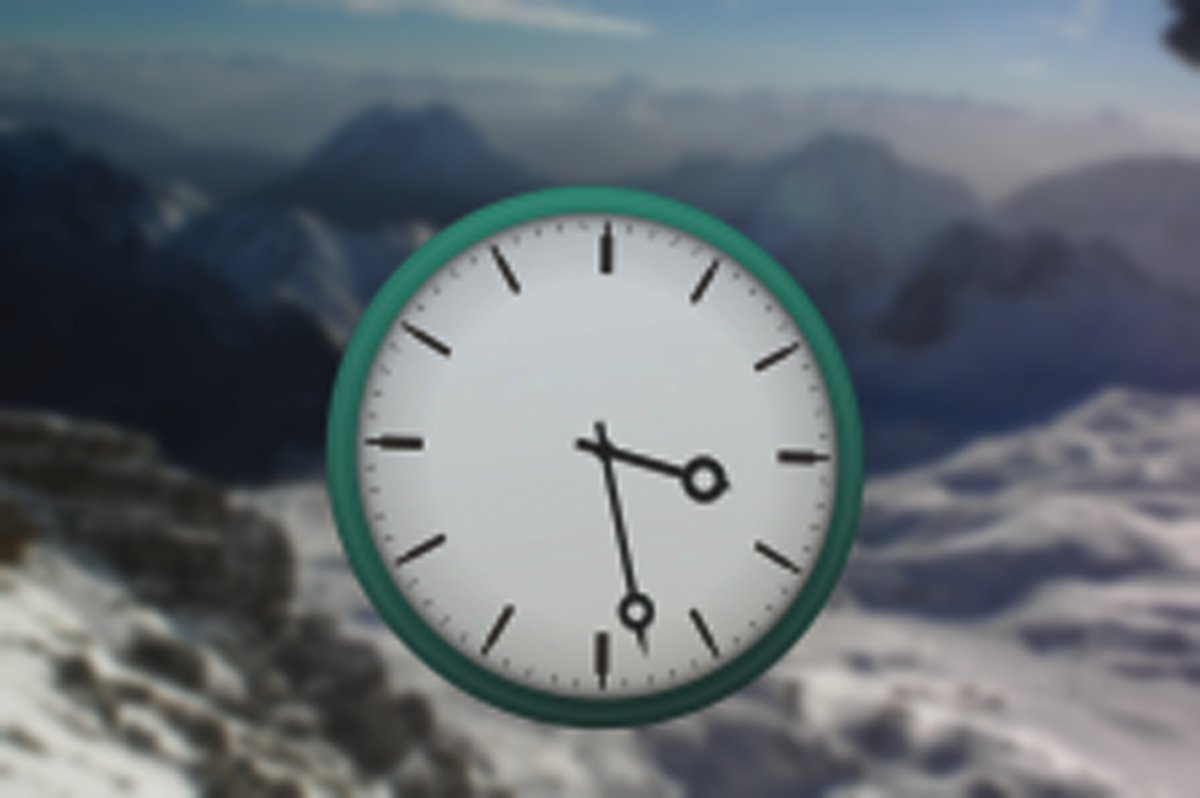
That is 3:28
